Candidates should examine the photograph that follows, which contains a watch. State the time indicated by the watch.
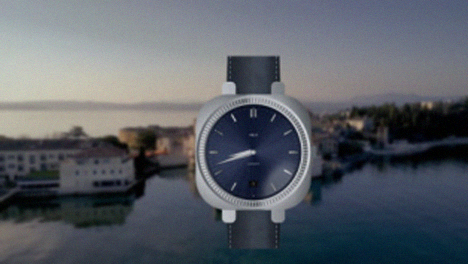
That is 8:42
